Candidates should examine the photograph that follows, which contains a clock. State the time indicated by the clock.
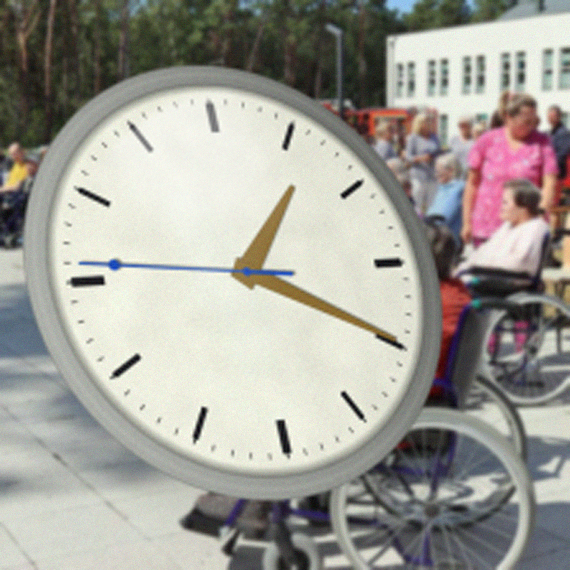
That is 1:19:46
